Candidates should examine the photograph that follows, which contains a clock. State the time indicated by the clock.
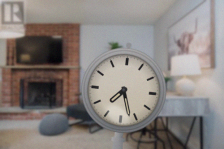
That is 7:27
